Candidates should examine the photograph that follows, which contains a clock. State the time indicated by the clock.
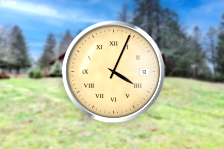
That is 4:04
